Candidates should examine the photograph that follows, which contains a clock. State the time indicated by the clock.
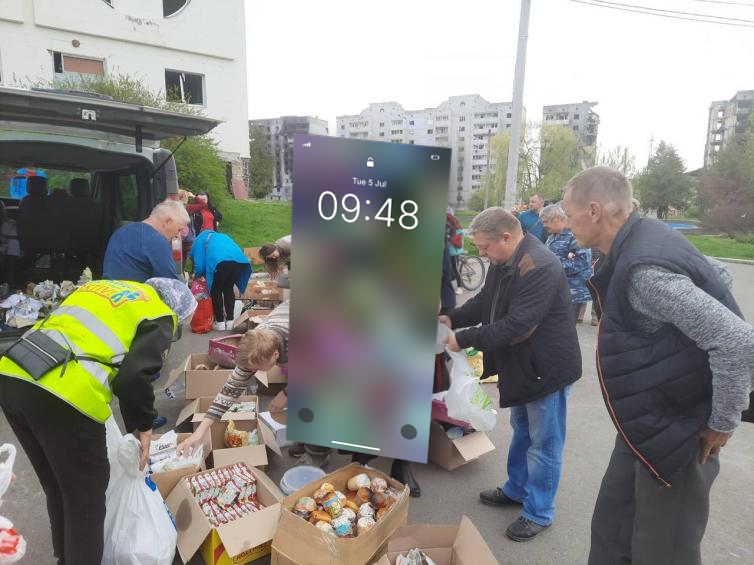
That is 9:48
